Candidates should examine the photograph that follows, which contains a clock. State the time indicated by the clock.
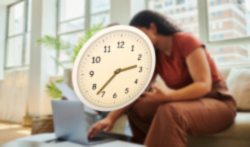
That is 2:37
